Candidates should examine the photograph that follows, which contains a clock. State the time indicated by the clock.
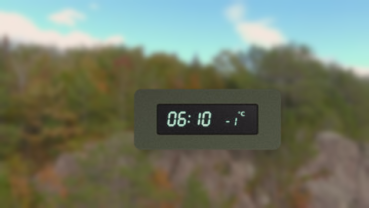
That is 6:10
